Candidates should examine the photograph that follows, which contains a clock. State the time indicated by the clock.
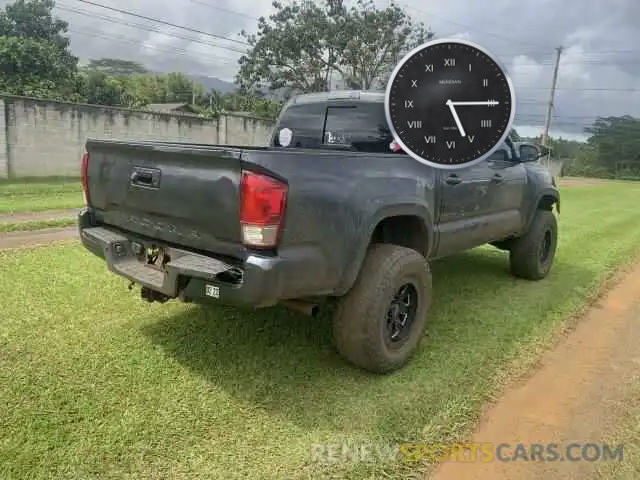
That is 5:15
